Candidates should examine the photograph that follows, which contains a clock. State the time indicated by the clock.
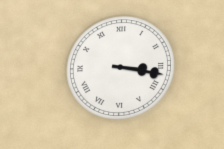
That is 3:17
